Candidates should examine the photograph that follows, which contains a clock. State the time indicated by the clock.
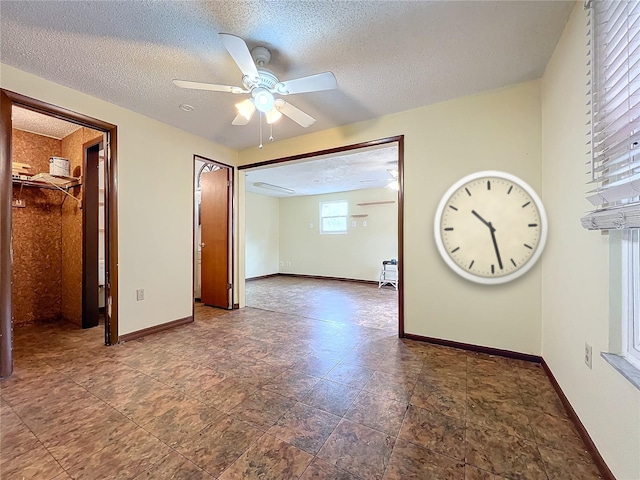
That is 10:28
